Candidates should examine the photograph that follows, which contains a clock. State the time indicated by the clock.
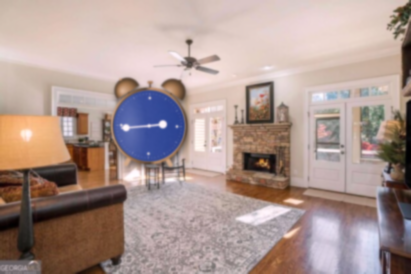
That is 2:44
